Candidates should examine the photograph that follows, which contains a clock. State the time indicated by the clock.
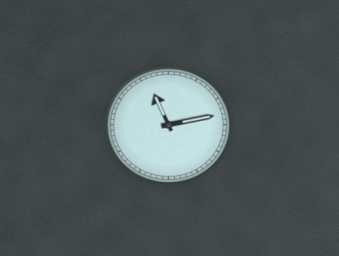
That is 11:13
